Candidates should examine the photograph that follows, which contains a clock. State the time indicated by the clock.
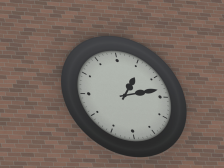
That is 1:13
